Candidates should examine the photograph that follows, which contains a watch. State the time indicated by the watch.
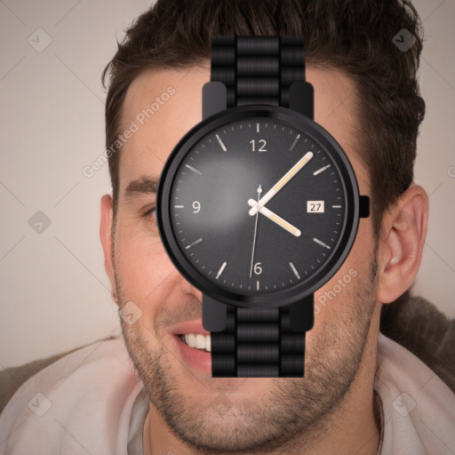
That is 4:07:31
